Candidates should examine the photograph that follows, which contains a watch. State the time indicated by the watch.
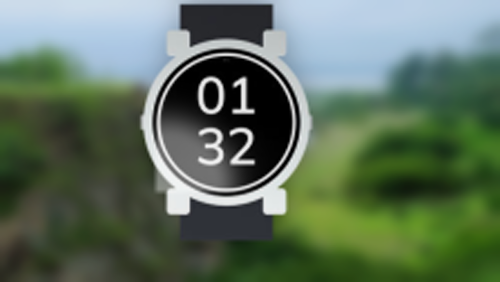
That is 1:32
